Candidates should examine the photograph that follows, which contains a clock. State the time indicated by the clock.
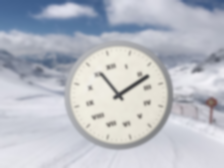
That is 11:12
